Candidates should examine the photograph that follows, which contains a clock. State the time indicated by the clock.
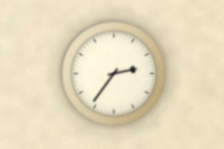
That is 2:36
